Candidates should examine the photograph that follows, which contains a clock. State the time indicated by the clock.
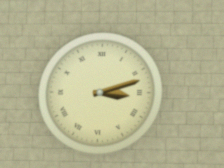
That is 3:12
